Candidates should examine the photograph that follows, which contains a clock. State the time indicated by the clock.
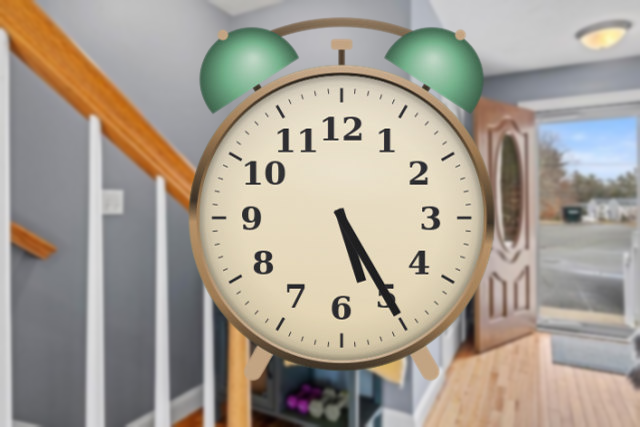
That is 5:25
